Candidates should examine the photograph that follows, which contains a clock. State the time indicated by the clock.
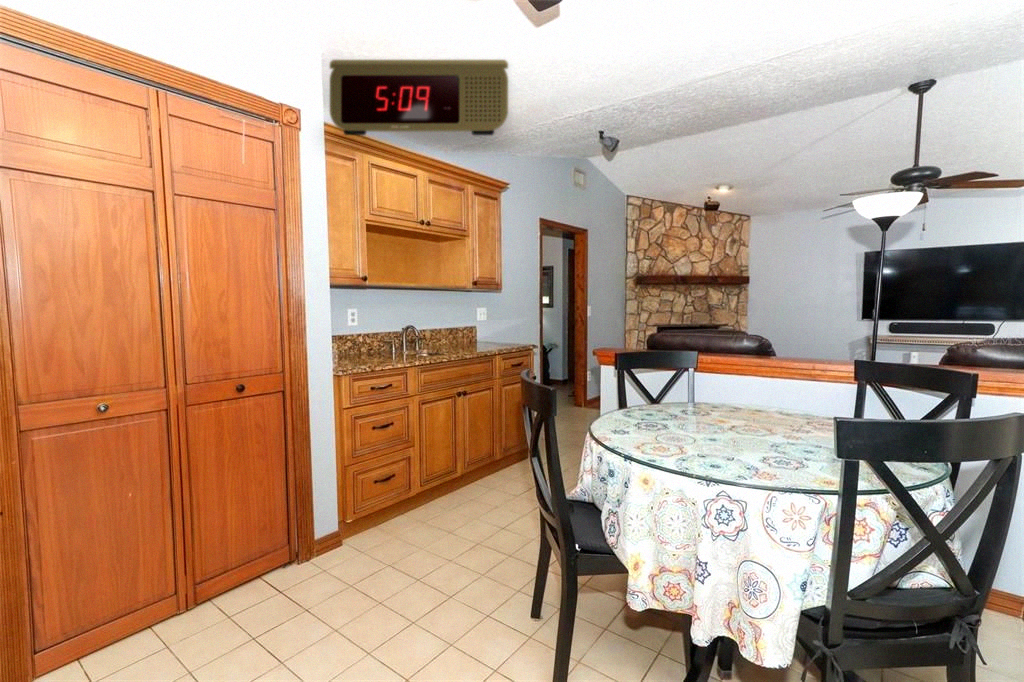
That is 5:09
